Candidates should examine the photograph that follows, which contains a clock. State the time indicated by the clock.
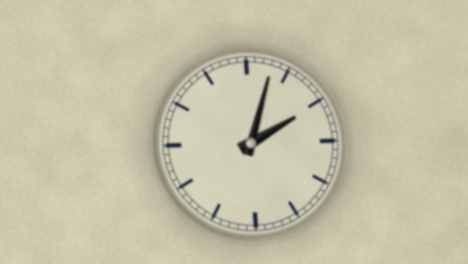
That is 2:03
